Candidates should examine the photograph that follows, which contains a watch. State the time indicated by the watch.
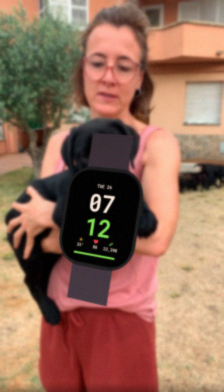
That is 7:12
